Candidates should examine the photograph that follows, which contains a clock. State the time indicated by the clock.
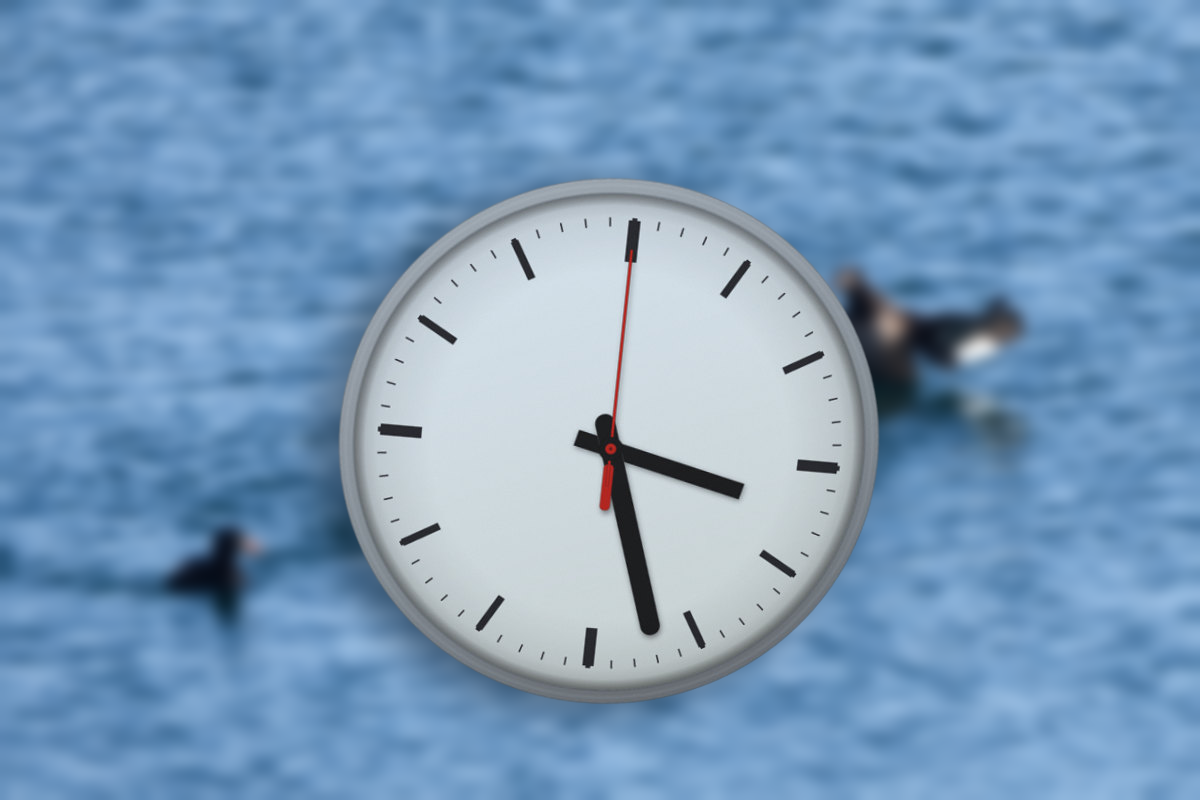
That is 3:27:00
